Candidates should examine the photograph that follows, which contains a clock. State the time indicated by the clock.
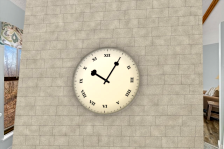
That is 10:05
